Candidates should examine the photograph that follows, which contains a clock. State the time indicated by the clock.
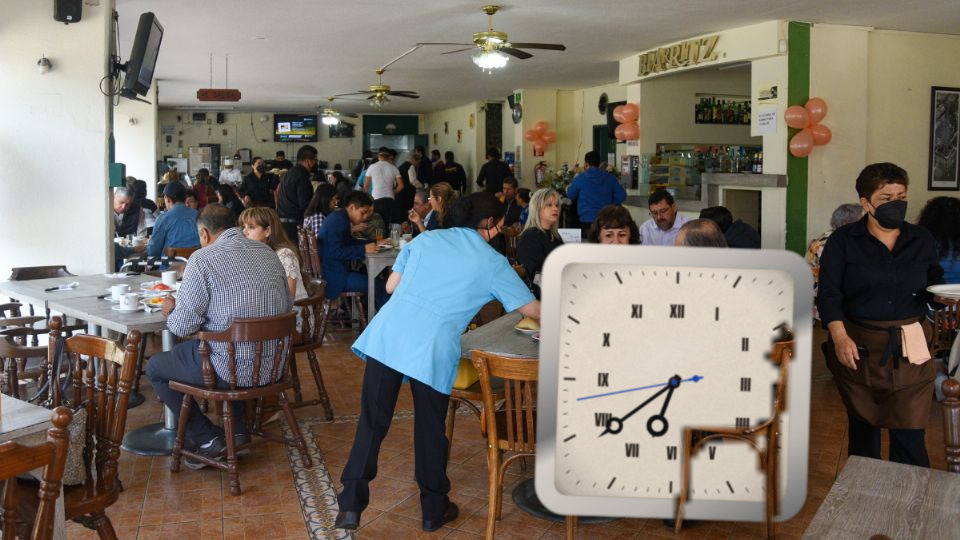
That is 6:38:43
